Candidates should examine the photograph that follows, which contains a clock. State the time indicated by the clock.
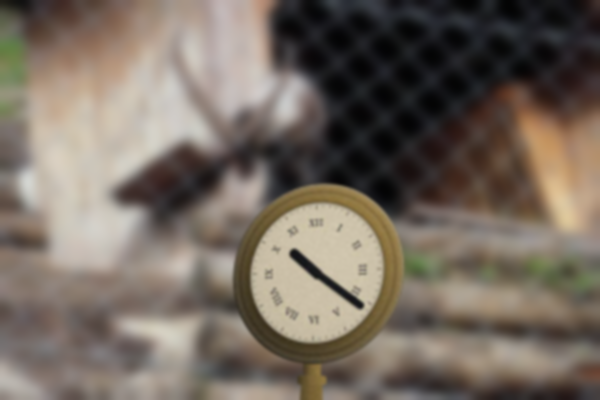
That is 10:21
